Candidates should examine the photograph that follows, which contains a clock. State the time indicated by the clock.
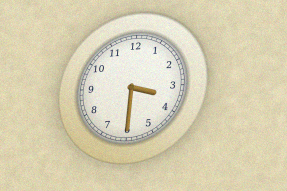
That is 3:30
